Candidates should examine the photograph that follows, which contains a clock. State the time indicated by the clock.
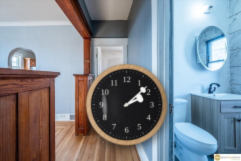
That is 2:08
